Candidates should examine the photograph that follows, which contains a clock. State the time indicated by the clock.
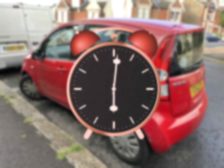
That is 6:01
